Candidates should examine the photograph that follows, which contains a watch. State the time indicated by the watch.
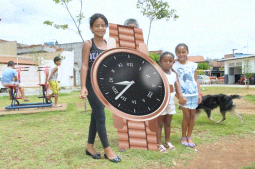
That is 8:37
